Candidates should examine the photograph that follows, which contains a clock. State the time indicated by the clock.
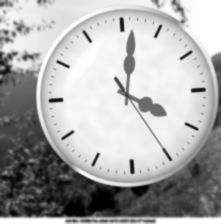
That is 4:01:25
